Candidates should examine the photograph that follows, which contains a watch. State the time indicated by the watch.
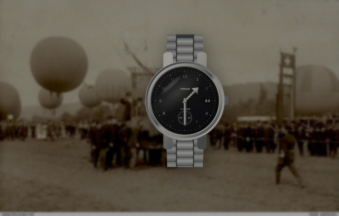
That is 1:30
